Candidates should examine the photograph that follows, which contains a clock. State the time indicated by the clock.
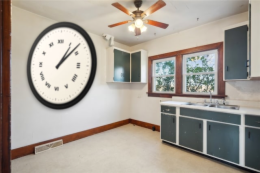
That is 1:08
